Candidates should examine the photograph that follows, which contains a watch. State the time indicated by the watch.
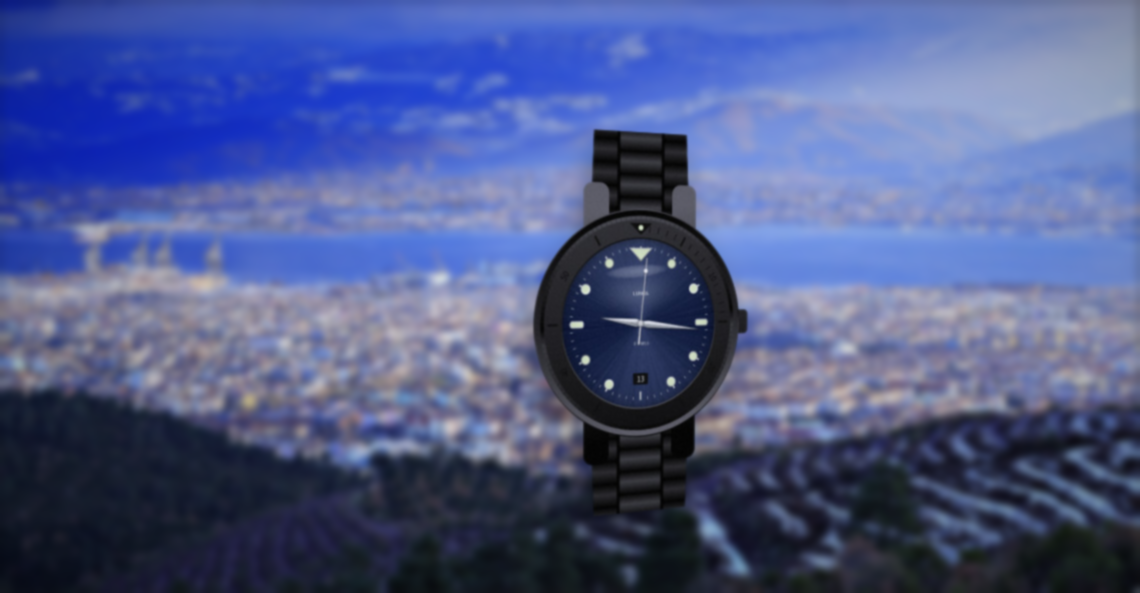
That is 9:16:01
